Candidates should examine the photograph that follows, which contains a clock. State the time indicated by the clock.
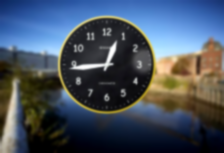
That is 12:44
